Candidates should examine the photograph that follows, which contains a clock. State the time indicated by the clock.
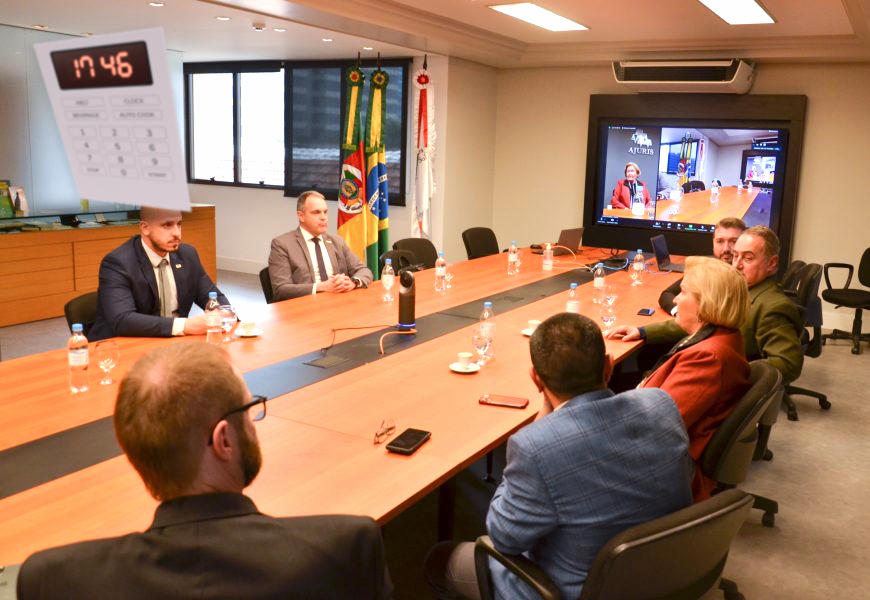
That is 17:46
